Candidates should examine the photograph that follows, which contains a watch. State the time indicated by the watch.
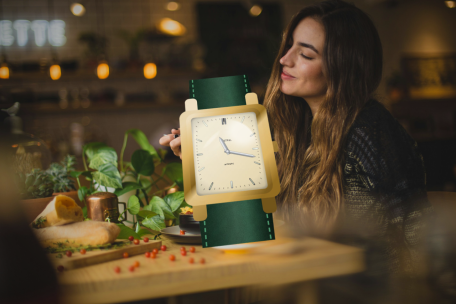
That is 11:18
